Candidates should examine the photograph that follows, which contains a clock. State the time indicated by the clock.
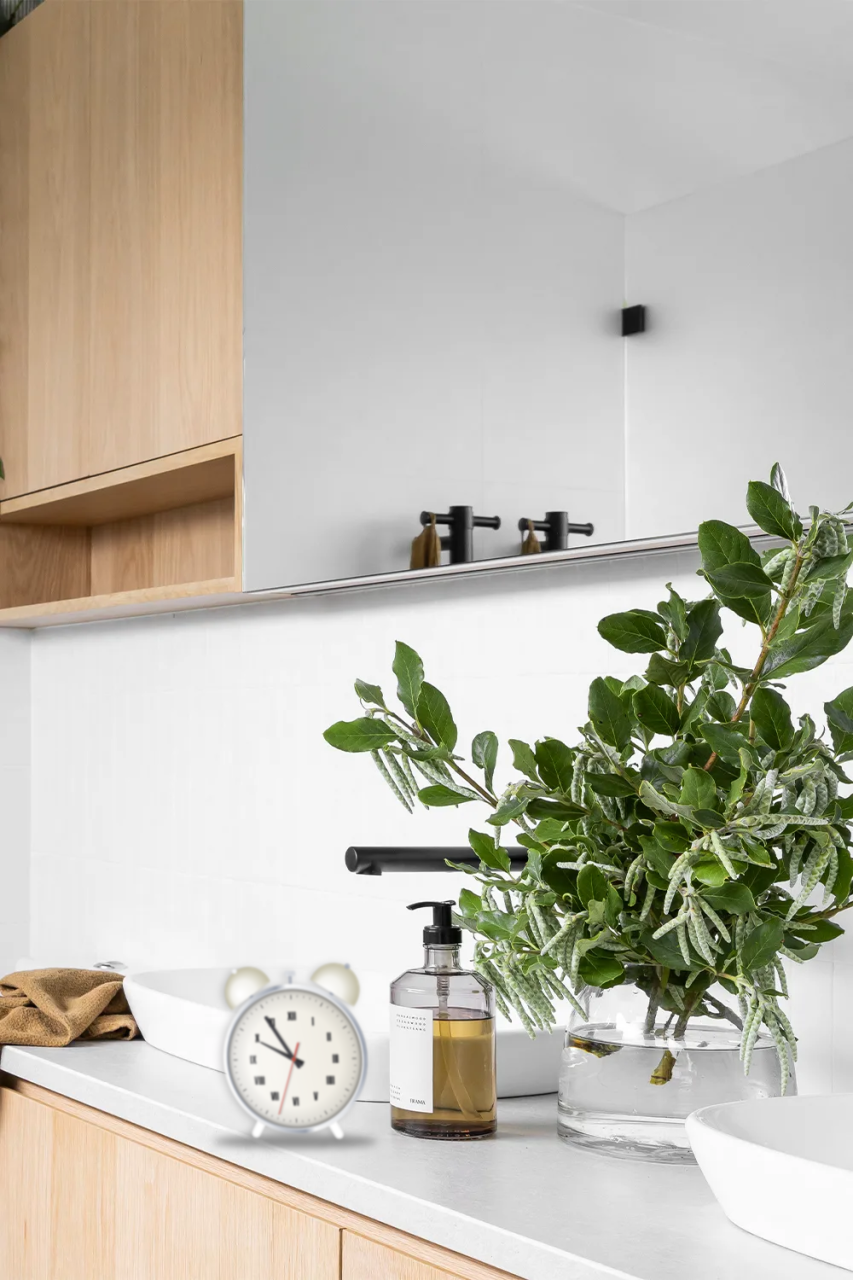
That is 9:54:33
